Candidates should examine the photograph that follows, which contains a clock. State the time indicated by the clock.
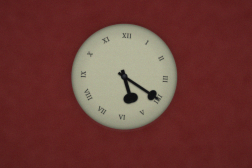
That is 5:20
